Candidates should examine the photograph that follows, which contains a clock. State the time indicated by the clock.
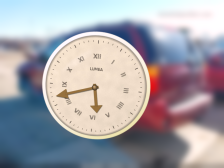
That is 5:42
